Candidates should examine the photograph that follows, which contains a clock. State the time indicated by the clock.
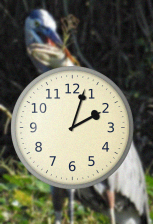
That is 2:03
